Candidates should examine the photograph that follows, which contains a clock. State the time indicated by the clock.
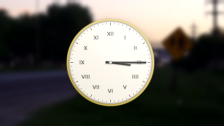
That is 3:15
